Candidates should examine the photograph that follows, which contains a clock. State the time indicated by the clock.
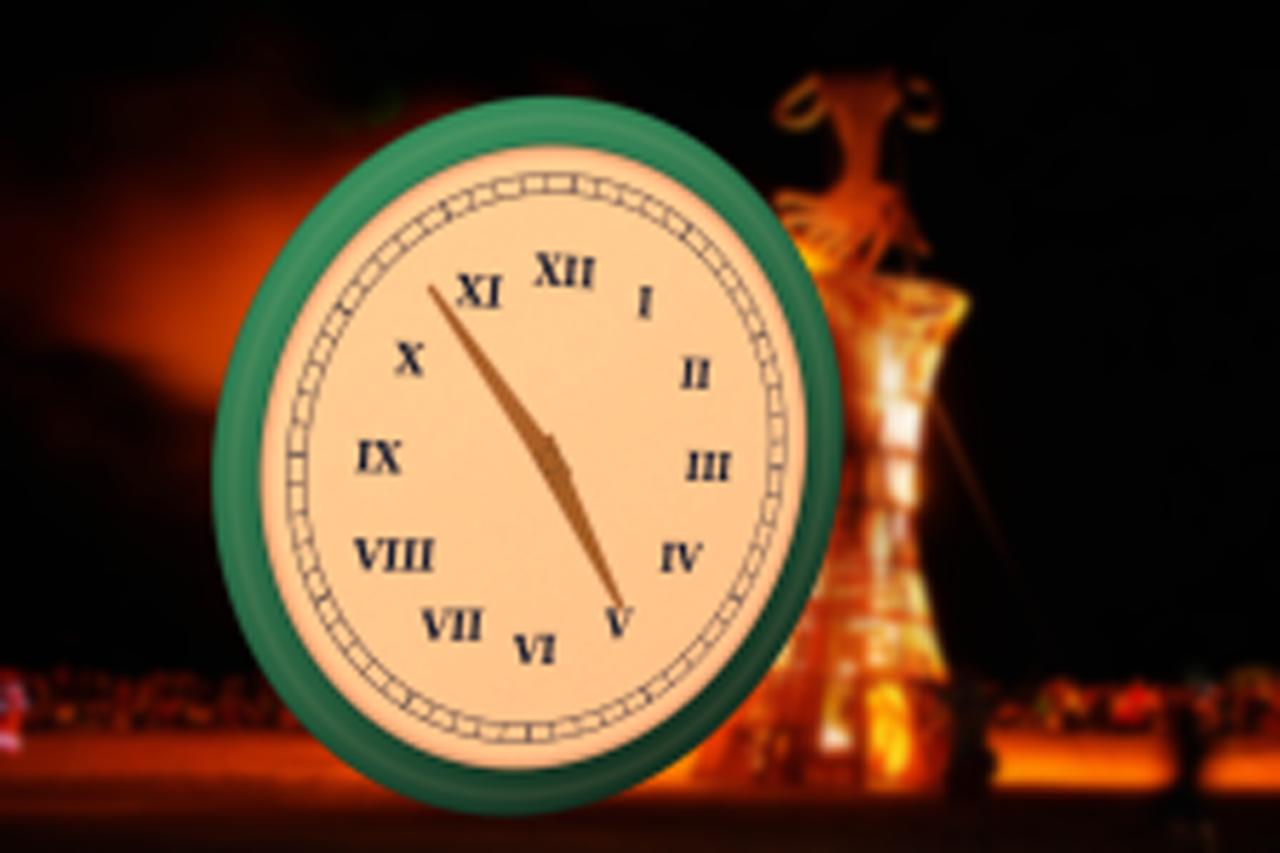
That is 4:53
